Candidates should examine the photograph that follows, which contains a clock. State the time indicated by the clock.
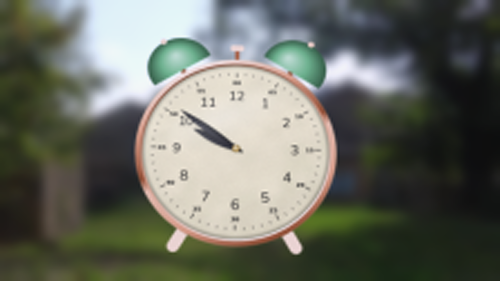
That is 9:51
